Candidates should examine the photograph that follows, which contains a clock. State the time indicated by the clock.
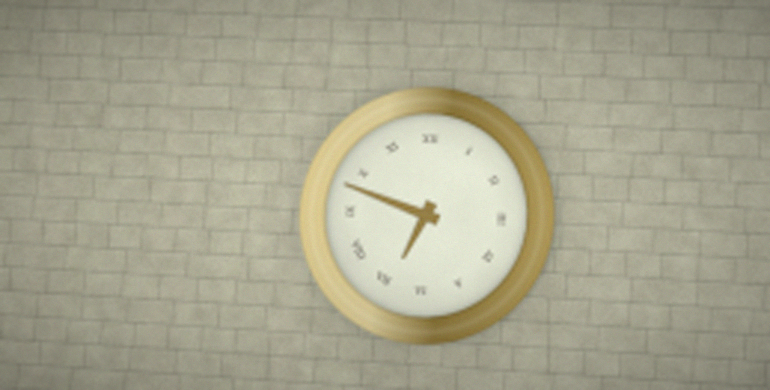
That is 6:48
